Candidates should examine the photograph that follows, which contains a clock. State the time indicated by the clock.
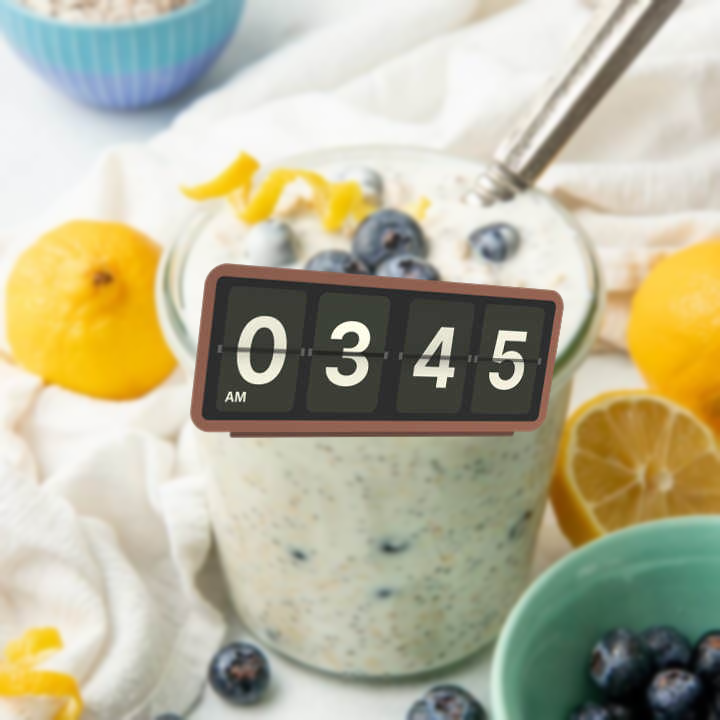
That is 3:45
